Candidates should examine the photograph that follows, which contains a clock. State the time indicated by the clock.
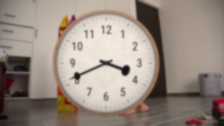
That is 3:41
